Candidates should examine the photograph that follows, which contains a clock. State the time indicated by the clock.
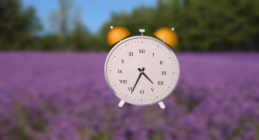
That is 4:34
